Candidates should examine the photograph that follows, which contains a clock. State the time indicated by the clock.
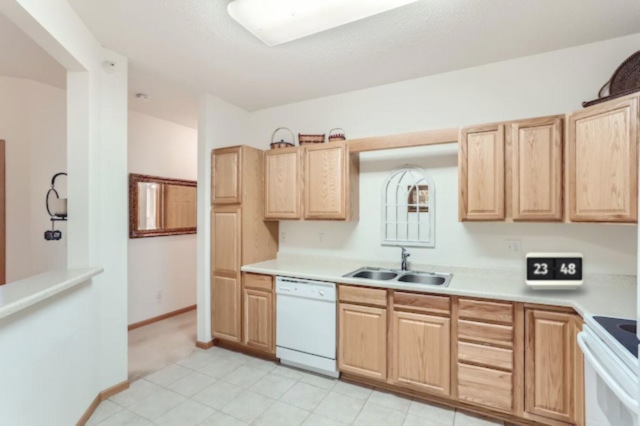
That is 23:48
